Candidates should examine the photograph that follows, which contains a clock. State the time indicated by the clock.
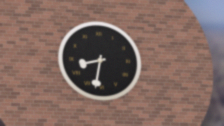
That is 8:32
